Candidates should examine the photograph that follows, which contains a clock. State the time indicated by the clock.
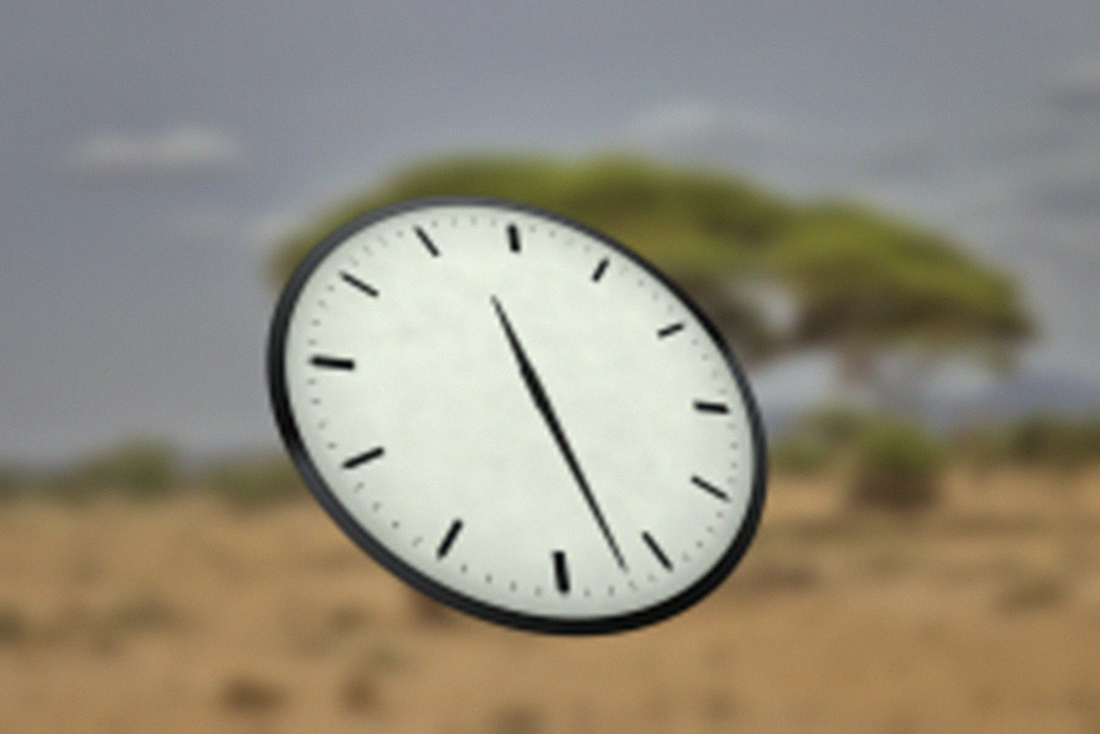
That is 11:27
